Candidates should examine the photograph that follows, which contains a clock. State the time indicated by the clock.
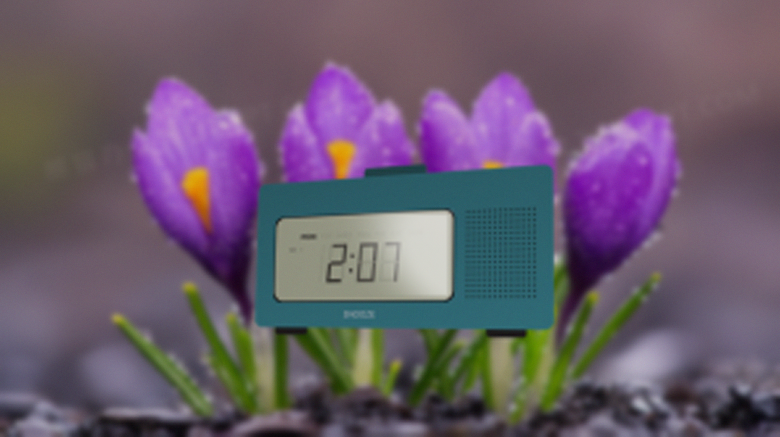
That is 2:07
